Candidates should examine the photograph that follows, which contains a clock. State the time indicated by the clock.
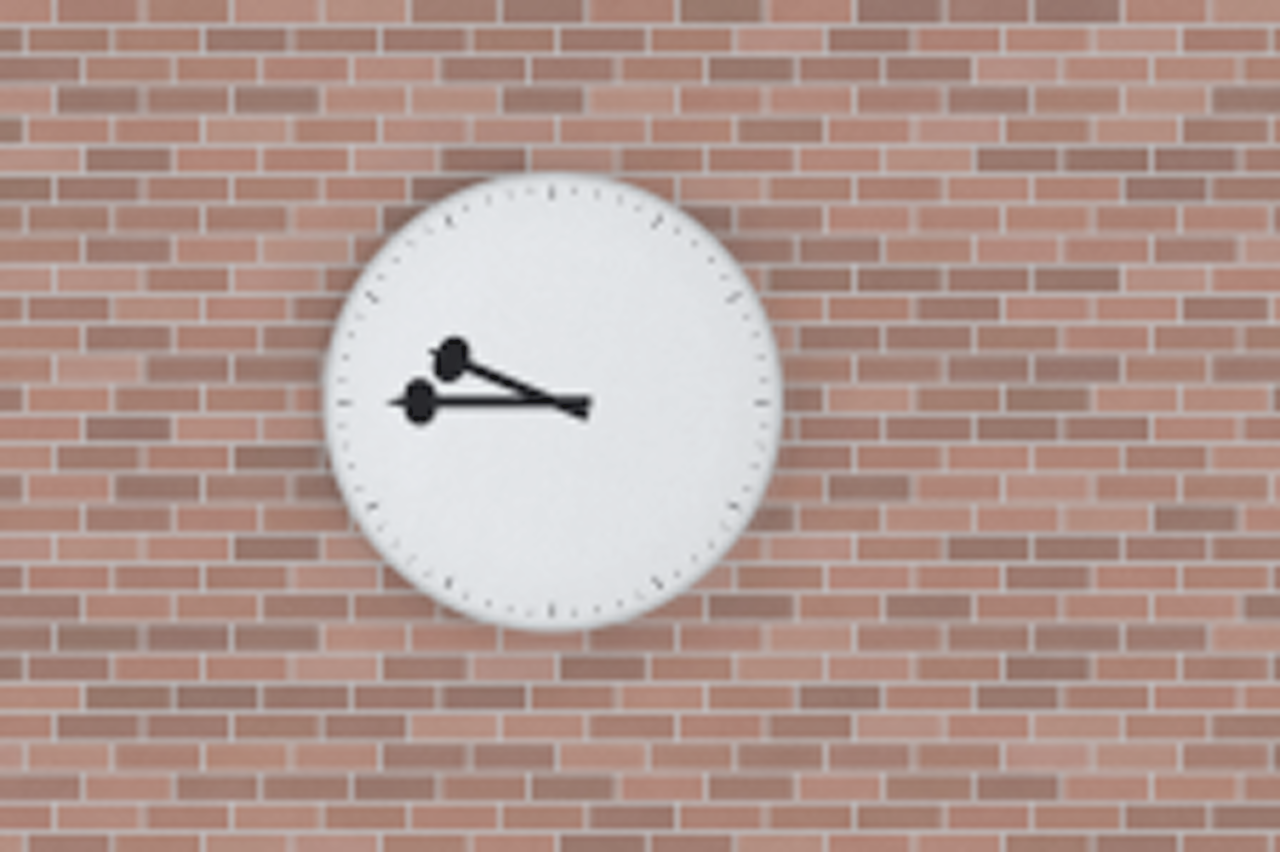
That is 9:45
